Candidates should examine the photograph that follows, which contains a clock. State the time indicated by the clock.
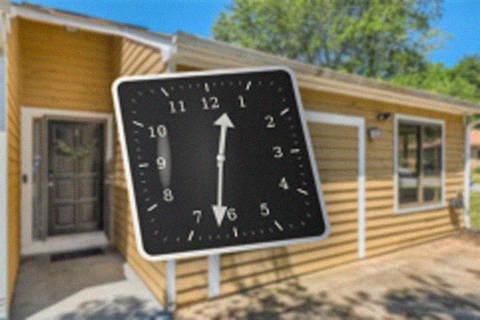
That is 12:32
